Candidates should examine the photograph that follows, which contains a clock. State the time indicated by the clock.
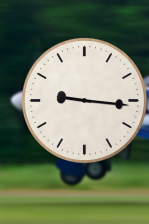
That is 9:16
